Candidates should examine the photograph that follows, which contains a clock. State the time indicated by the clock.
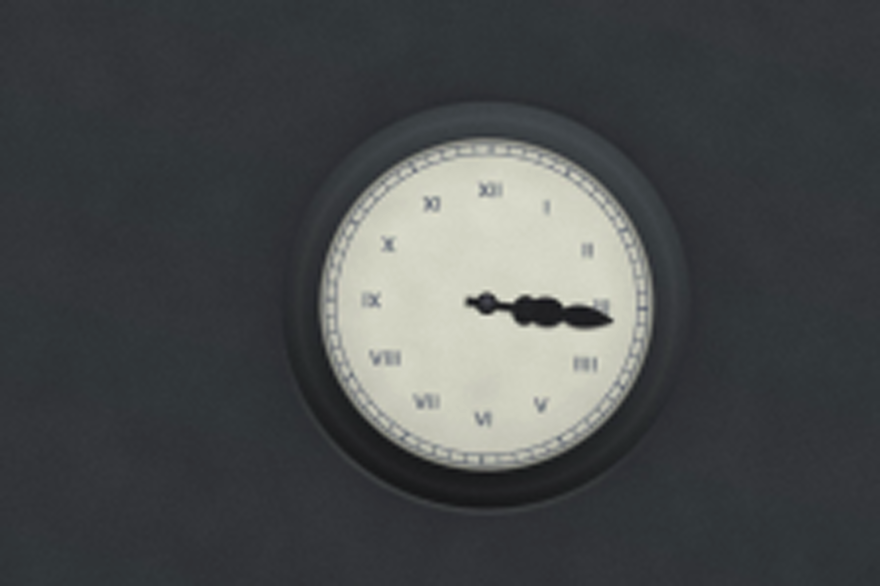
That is 3:16
